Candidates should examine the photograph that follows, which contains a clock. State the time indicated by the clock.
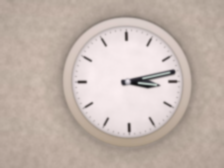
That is 3:13
